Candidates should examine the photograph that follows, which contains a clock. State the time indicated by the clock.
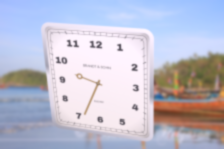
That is 9:34
